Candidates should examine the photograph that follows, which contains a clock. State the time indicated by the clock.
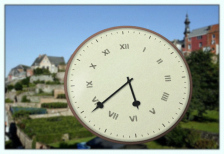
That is 5:39
